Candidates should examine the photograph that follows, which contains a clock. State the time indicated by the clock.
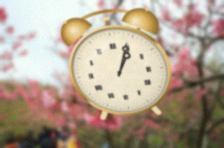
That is 1:04
